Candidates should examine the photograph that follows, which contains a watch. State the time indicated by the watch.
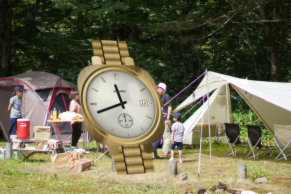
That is 11:42
